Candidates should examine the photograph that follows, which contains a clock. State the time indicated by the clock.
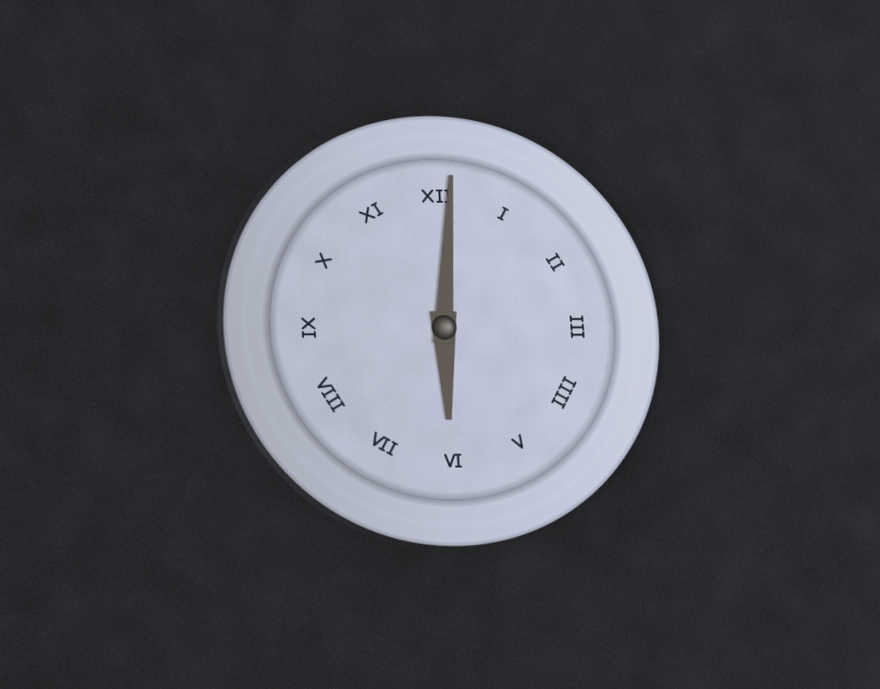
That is 6:01
